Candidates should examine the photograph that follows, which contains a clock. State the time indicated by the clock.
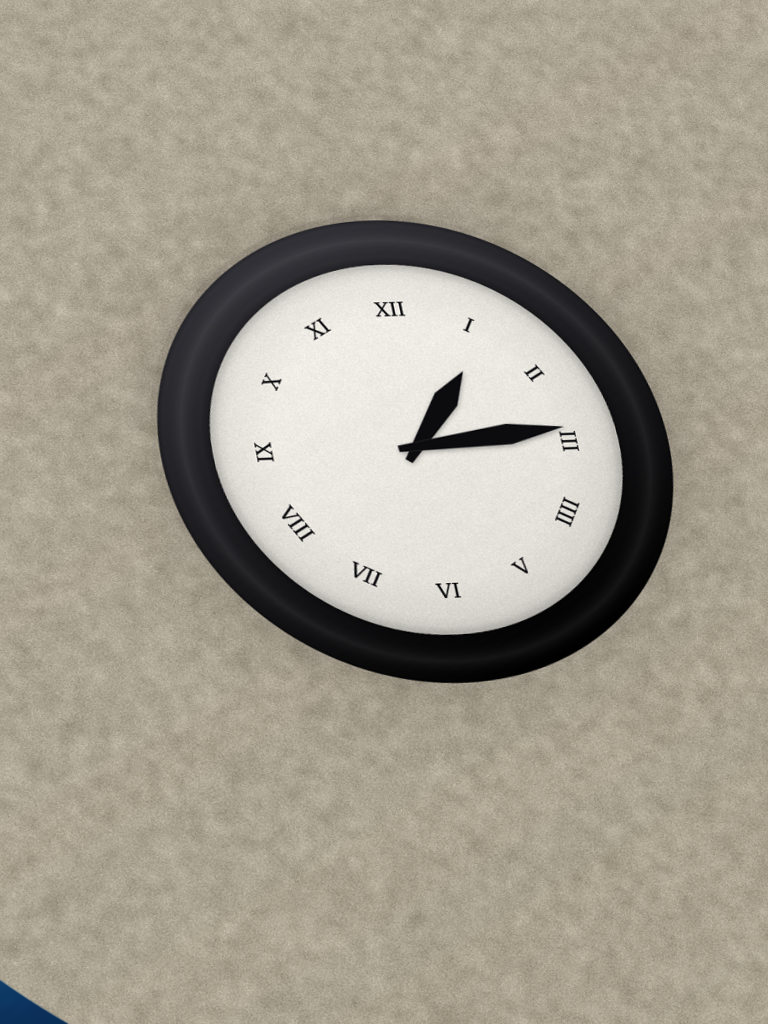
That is 1:14
